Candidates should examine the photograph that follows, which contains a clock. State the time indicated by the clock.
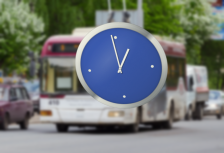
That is 12:59
